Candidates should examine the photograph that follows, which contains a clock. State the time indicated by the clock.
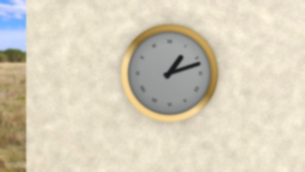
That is 1:12
